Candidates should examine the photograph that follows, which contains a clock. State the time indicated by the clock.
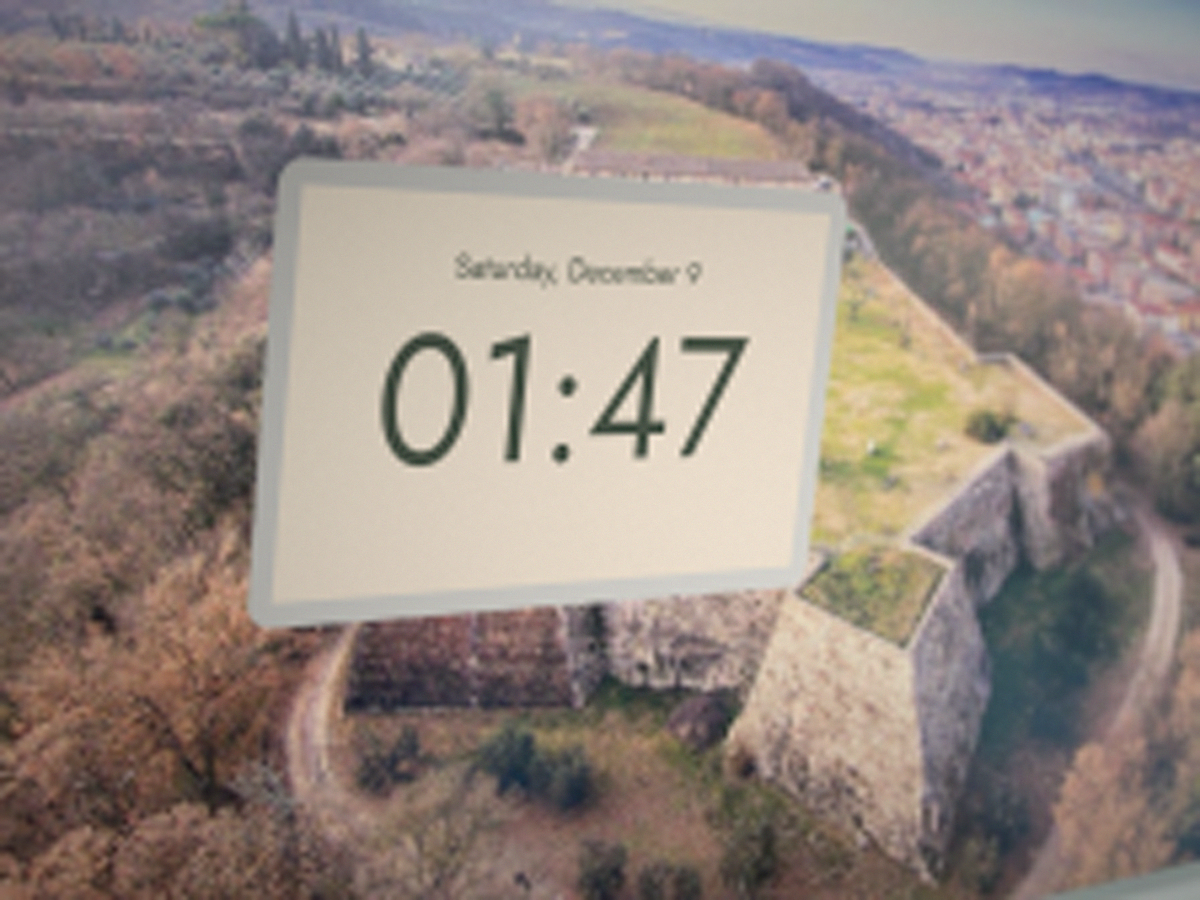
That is 1:47
